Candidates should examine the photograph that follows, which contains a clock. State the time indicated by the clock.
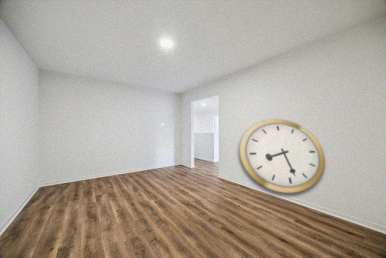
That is 8:28
